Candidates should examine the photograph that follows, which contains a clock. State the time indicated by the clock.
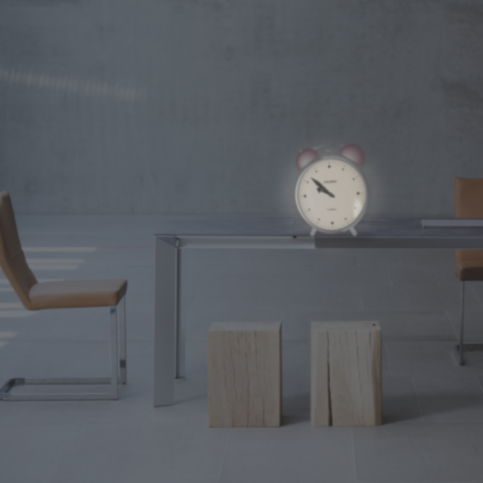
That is 9:52
